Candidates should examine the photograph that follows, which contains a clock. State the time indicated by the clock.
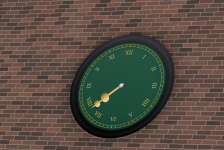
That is 7:38
